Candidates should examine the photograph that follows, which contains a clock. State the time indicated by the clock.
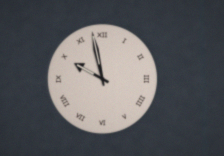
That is 9:58
